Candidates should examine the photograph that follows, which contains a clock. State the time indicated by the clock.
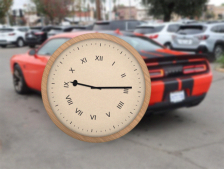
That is 9:14
